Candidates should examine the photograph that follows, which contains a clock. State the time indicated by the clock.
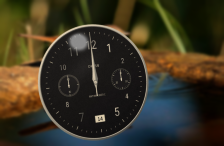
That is 12:00
